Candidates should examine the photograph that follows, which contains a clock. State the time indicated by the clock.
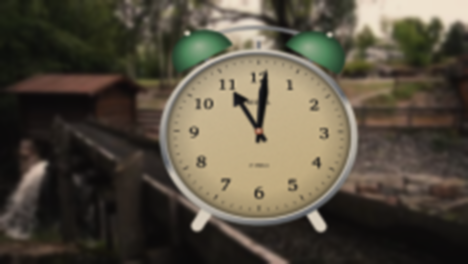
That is 11:01
